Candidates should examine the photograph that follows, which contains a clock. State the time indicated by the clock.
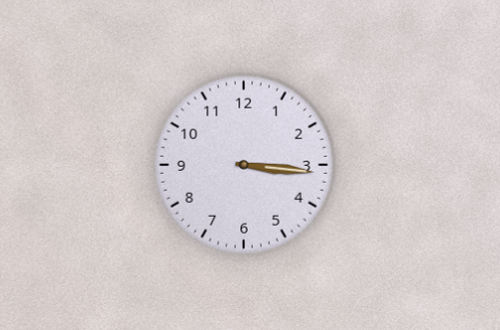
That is 3:16
